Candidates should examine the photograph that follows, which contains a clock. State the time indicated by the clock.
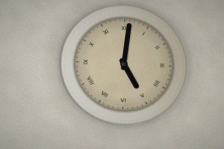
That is 5:01
